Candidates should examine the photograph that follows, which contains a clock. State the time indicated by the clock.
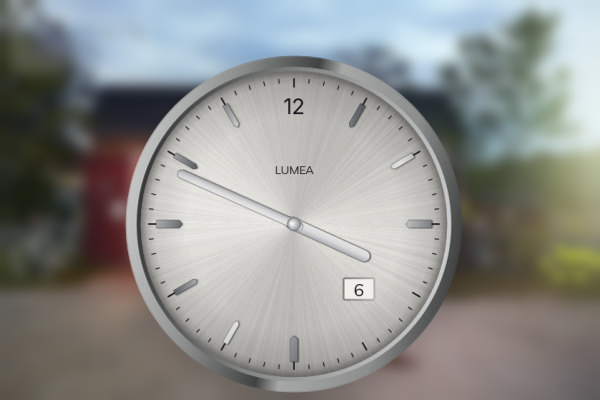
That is 3:49
